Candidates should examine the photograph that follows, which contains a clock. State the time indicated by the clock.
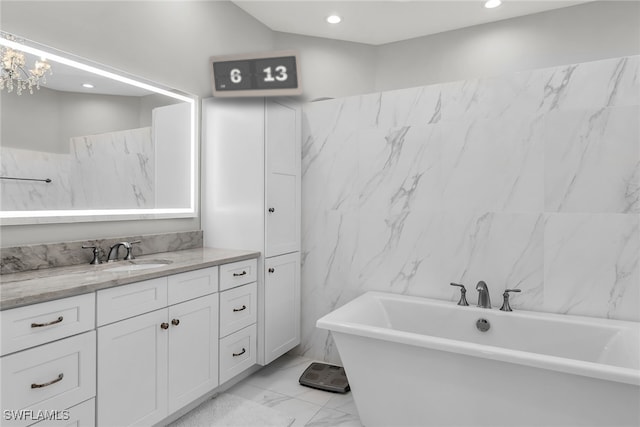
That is 6:13
